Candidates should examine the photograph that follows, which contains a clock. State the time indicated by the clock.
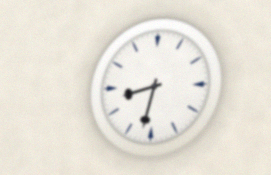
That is 8:32
